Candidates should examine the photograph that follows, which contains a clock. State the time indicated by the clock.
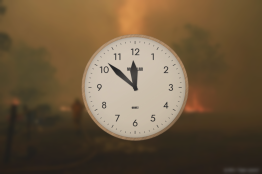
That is 11:52
